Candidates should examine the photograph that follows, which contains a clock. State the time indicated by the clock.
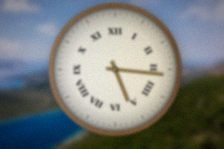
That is 5:16
